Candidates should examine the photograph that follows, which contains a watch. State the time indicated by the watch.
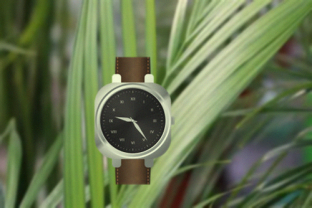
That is 9:24
